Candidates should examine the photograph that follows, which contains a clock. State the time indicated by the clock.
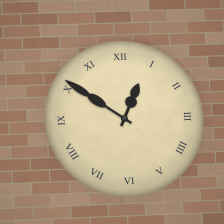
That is 12:51
